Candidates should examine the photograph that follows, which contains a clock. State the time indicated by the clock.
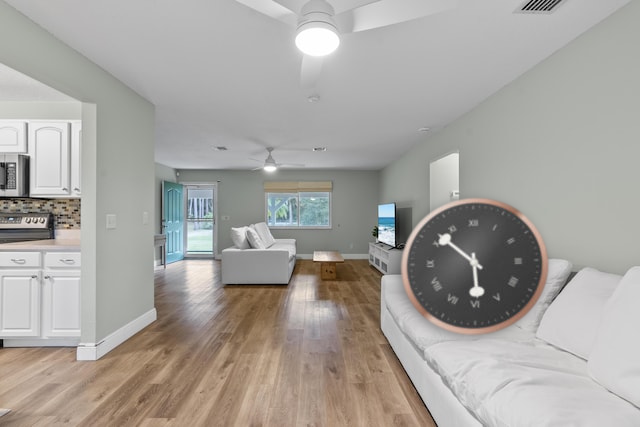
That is 5:52
